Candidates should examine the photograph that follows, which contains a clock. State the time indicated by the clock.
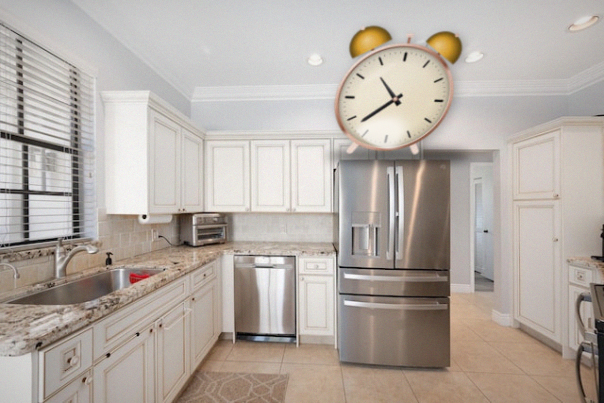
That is 10:38
